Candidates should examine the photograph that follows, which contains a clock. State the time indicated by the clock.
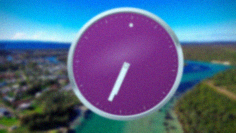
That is 6:33
